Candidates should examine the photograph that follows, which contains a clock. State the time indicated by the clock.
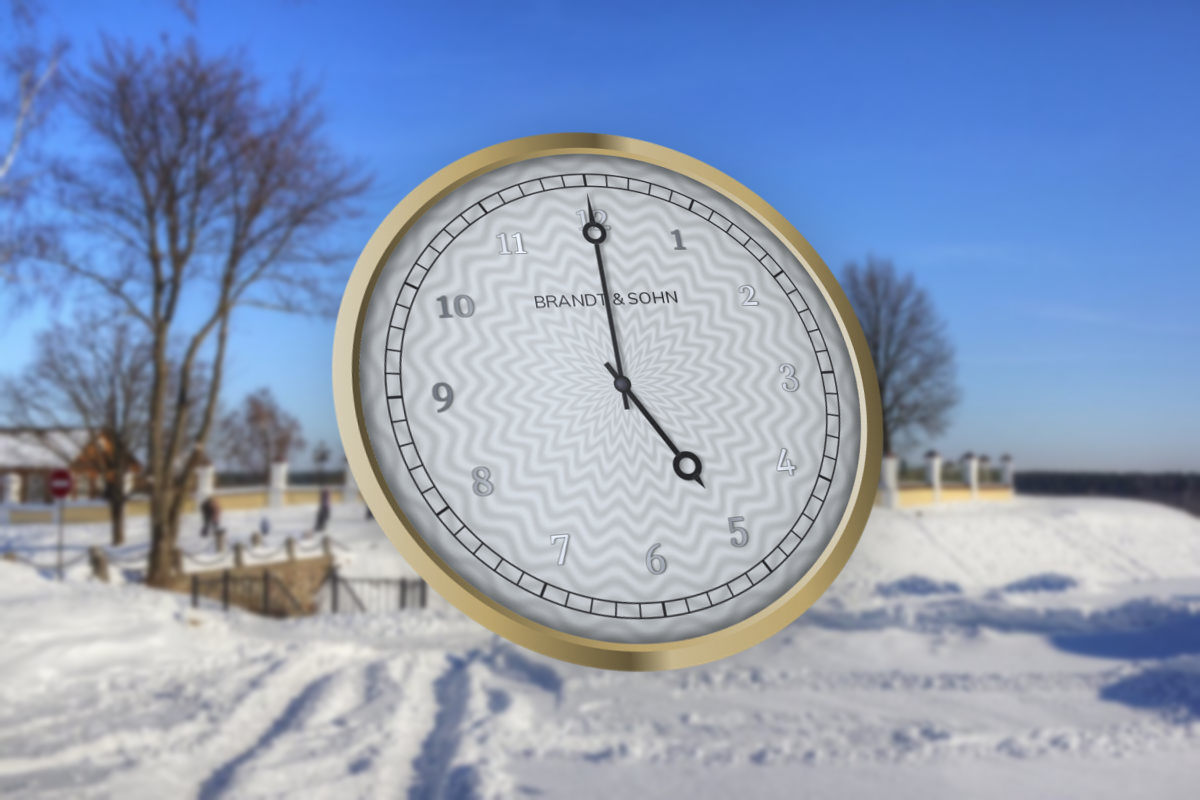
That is 5:00
